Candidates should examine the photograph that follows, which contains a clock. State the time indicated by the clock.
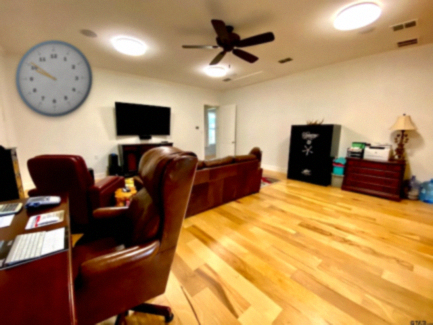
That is 9:51
